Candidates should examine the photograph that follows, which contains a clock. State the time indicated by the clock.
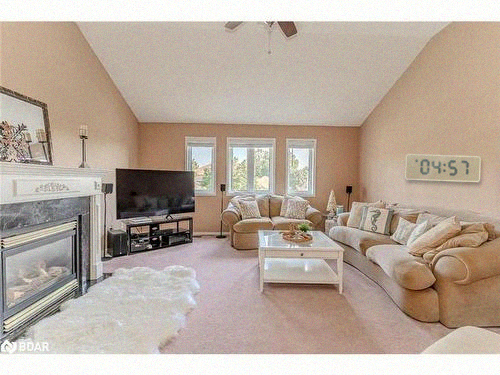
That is 4:57
